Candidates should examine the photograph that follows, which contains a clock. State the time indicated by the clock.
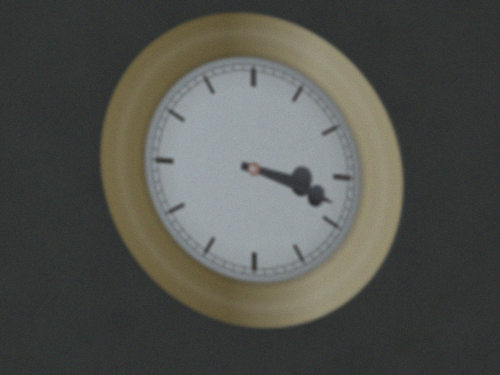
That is 3:18
